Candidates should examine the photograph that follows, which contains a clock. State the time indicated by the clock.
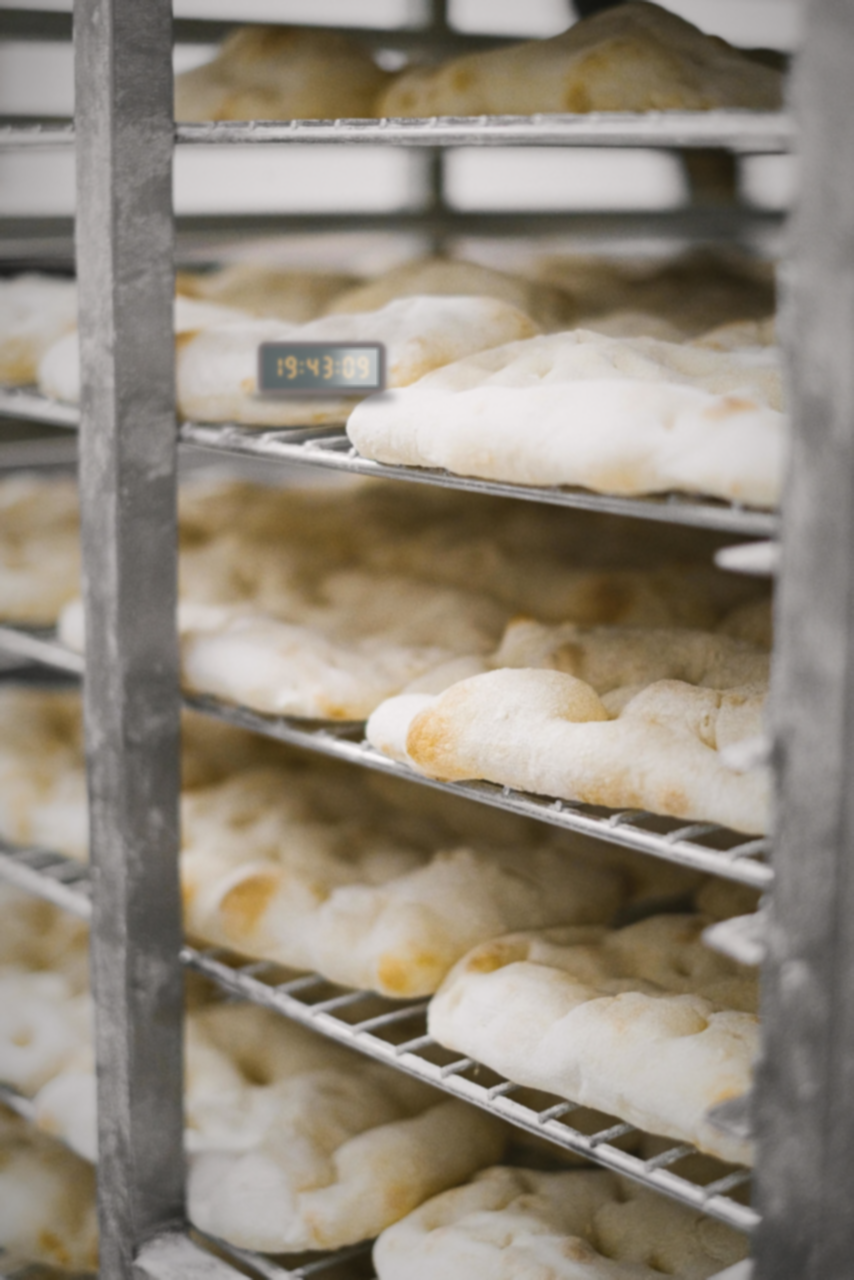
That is 19:43:09
